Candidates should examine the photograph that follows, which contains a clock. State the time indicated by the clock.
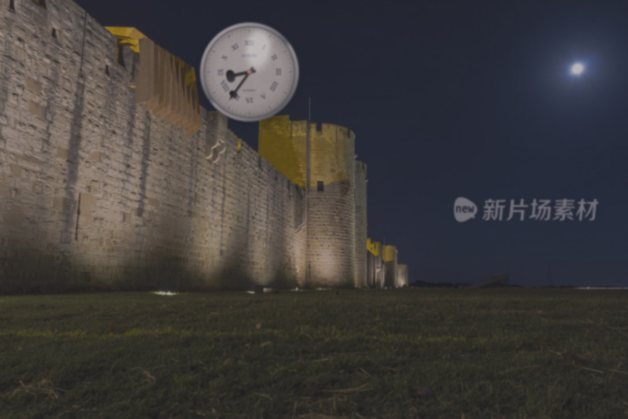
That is 8:36
